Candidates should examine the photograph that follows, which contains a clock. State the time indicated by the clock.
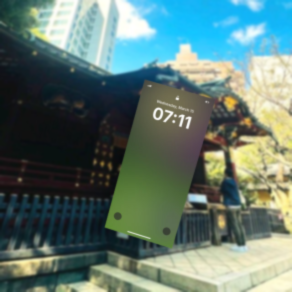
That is 7:11
